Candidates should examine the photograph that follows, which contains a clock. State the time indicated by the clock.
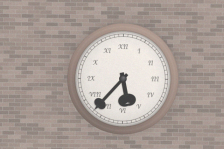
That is 5:37
